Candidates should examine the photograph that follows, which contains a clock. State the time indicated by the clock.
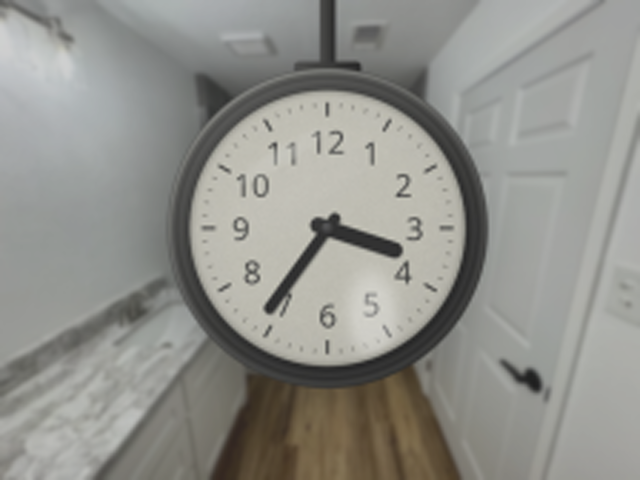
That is 3:36
